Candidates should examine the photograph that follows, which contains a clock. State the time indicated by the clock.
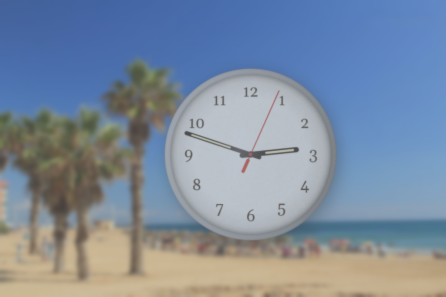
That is 2:48:04
